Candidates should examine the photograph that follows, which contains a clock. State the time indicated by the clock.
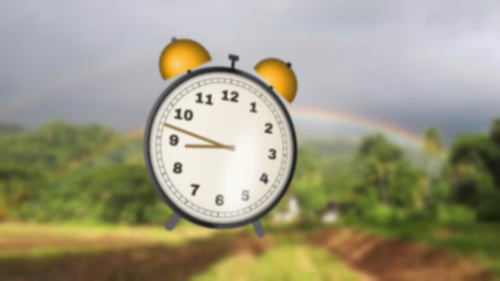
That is 8:47
